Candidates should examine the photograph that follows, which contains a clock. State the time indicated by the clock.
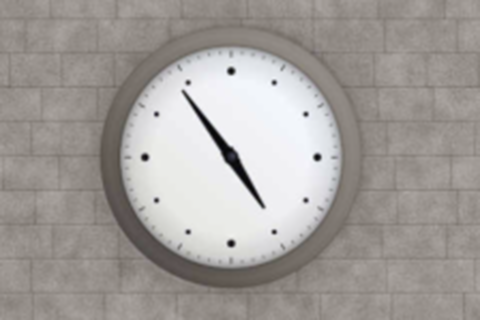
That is 4:54
